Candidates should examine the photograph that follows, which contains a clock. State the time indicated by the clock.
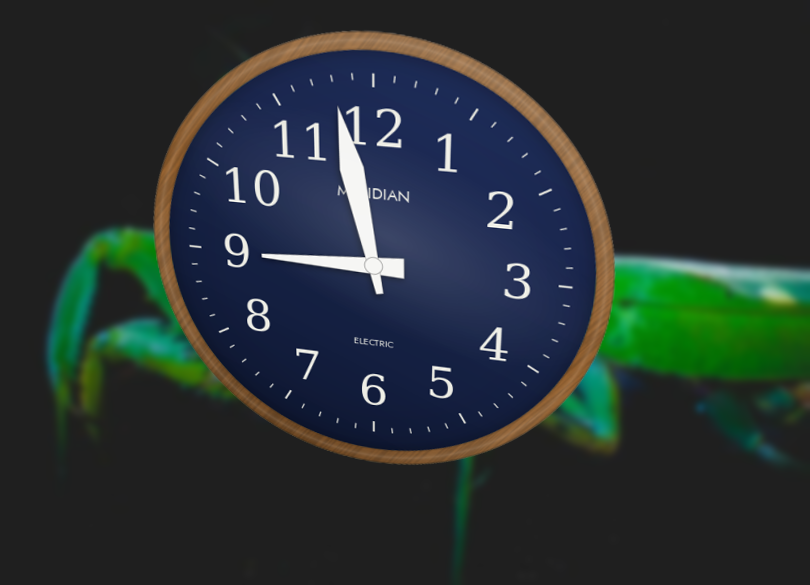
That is 8:58
